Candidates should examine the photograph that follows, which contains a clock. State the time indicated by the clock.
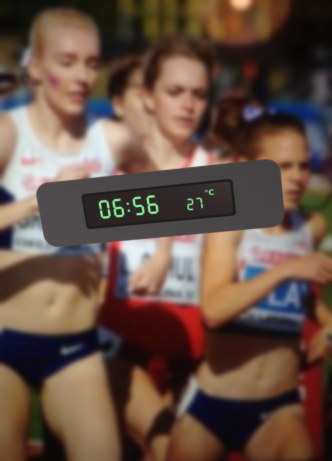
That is 6:56
